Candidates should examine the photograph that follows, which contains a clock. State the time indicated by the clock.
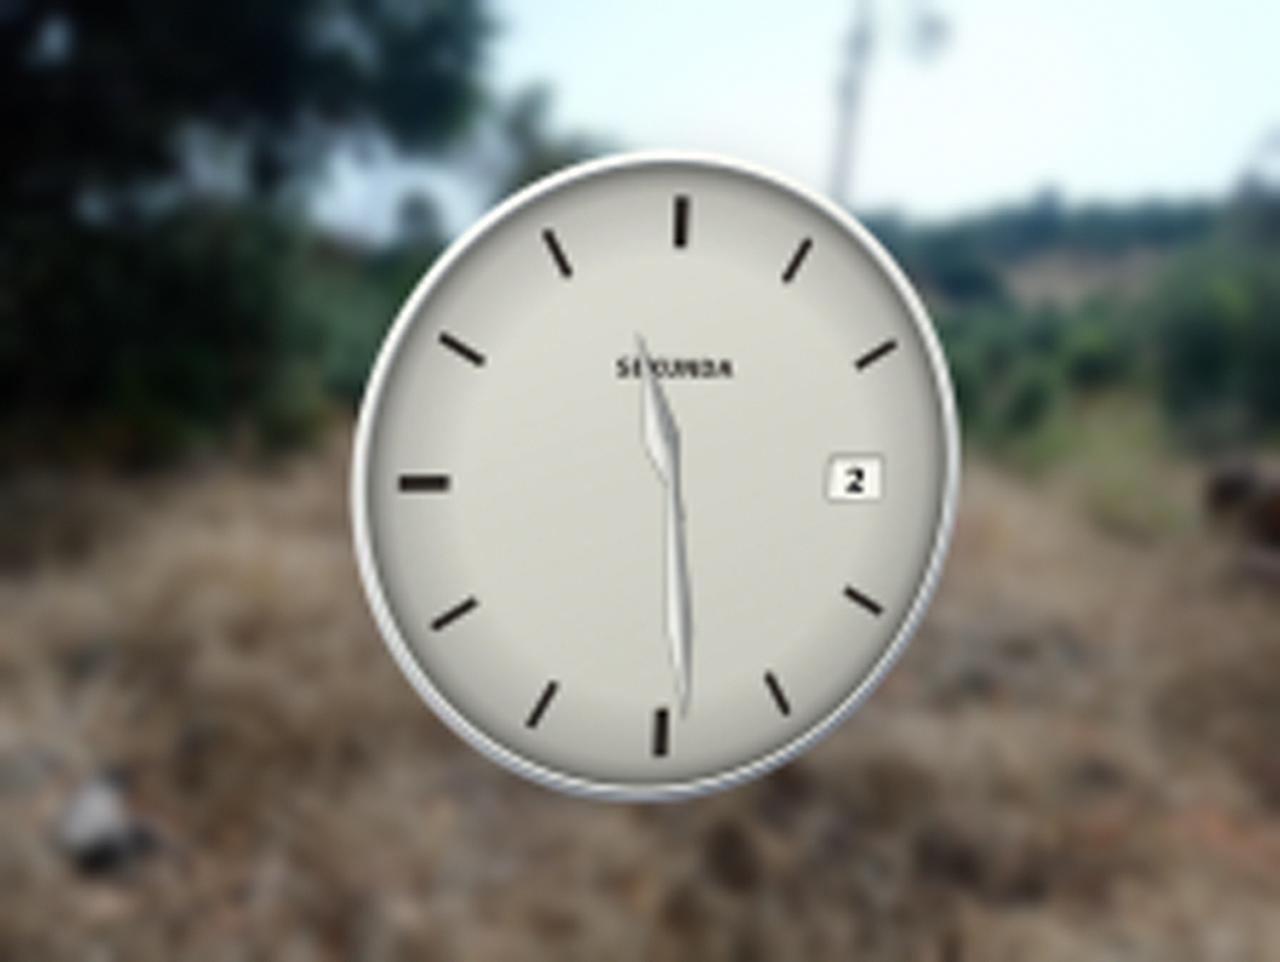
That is 11:29
